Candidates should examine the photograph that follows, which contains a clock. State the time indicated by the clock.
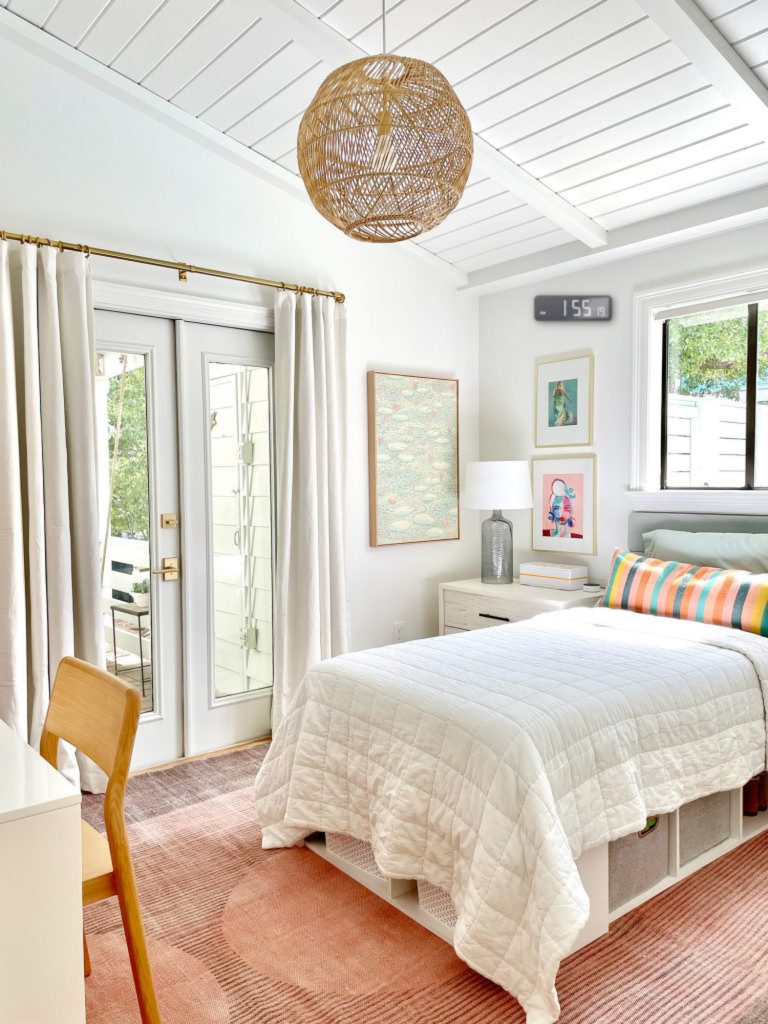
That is 1:55
